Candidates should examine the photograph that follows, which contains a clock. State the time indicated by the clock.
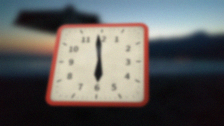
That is 5:59
